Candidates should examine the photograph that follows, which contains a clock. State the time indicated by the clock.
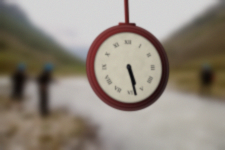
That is 5:28
